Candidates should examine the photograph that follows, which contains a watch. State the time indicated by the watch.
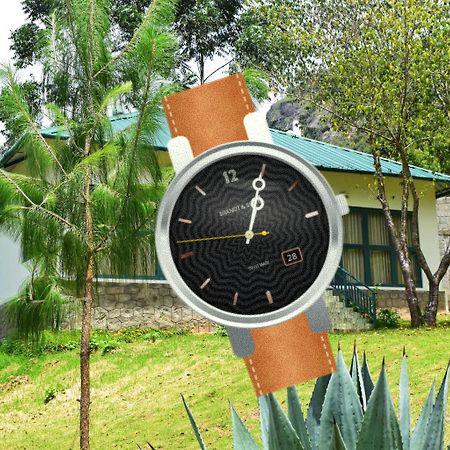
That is 1:04:47
